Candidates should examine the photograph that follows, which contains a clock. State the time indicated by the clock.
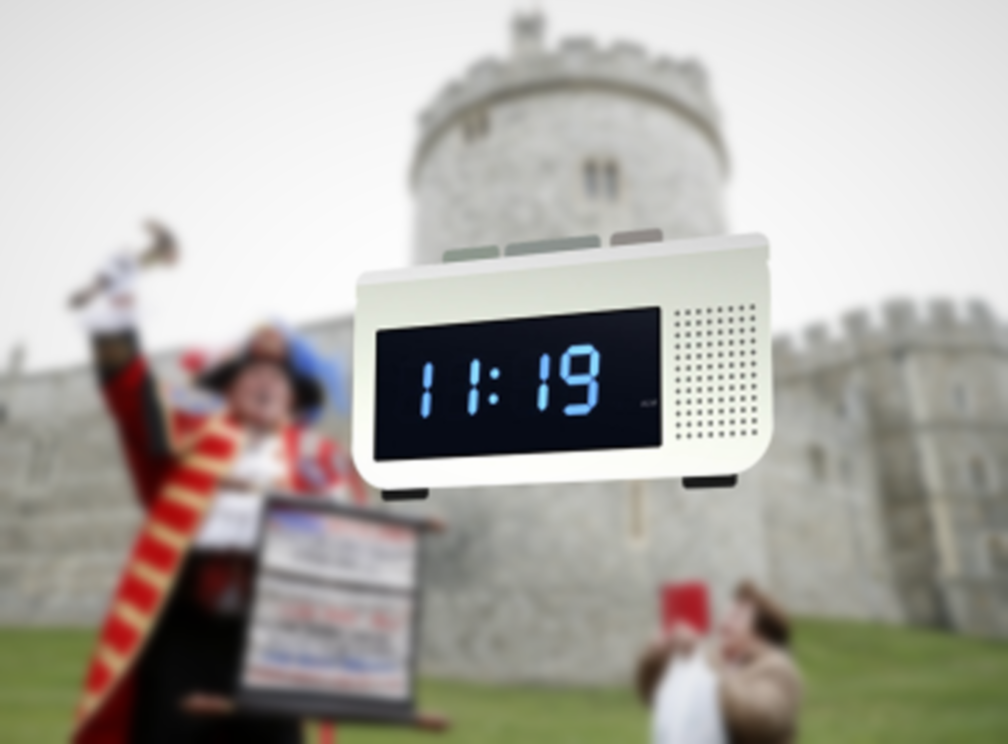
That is 11:19
